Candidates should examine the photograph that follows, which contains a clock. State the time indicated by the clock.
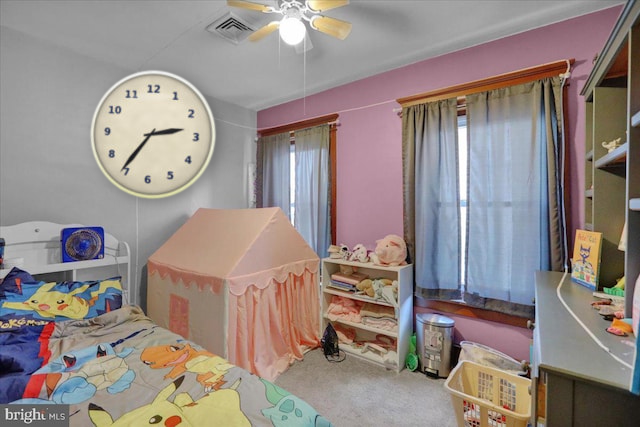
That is 2:36
